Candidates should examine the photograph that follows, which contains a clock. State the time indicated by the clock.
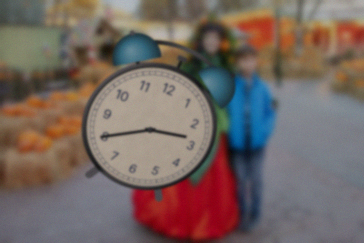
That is 2:40
